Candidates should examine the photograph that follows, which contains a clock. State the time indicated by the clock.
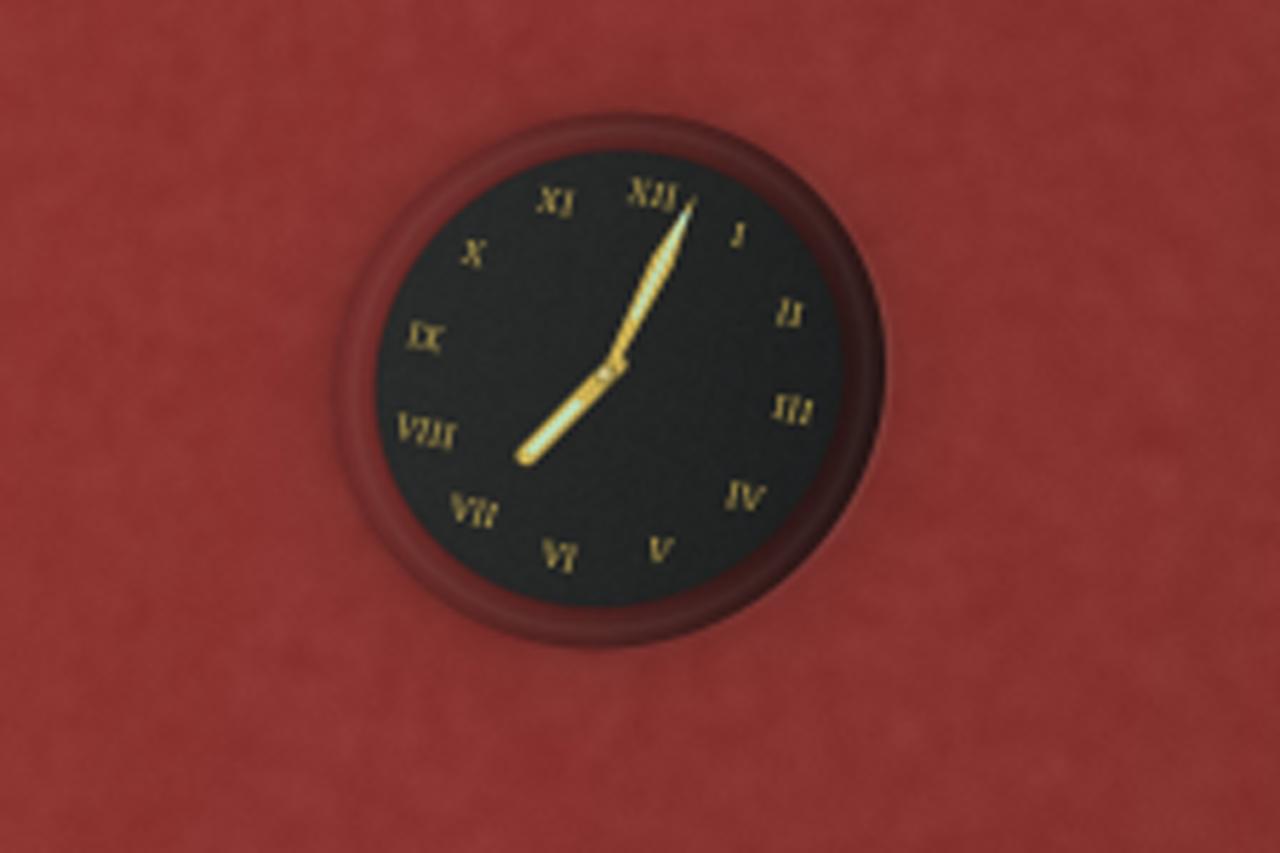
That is 7:02
